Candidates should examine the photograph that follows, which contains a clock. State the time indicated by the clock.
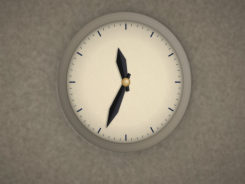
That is 11:34
